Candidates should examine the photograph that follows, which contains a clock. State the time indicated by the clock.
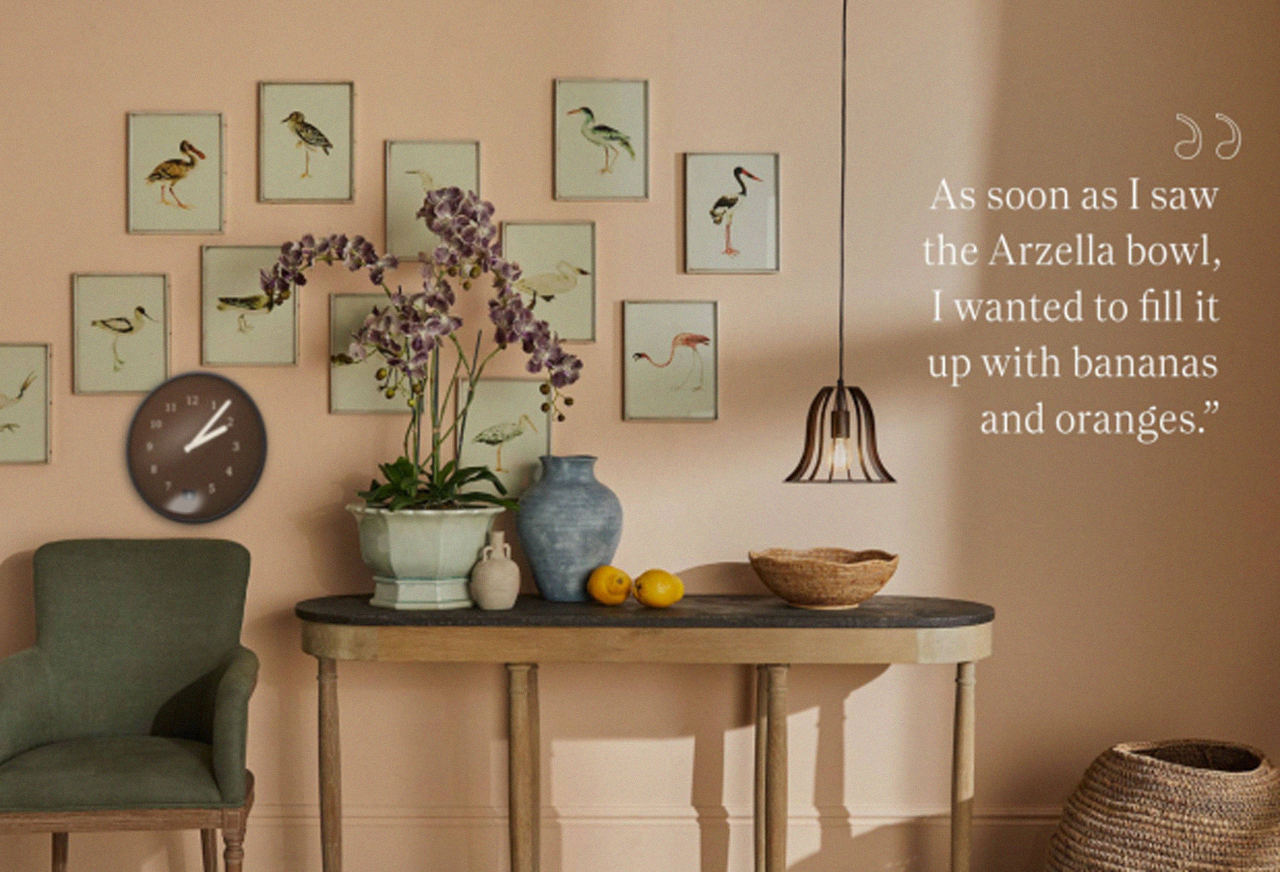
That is 2:07
